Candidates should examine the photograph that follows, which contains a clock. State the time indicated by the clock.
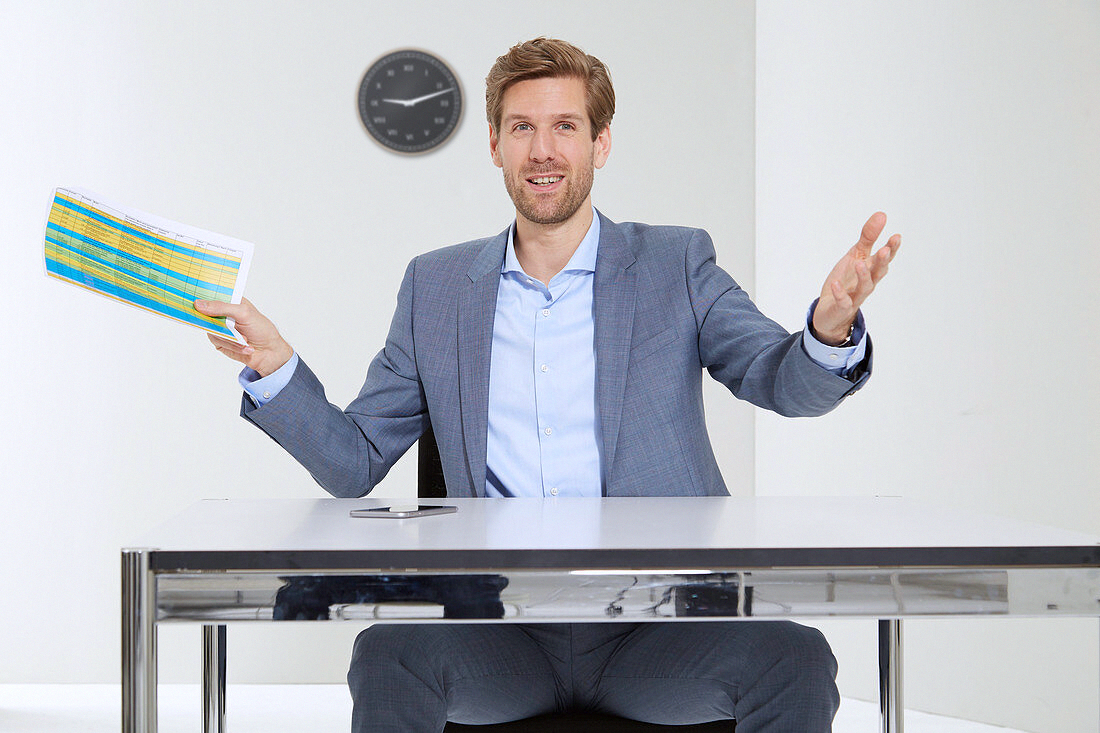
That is 9:12
